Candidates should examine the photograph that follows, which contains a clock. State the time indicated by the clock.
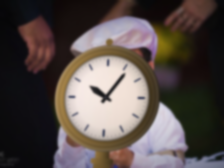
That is 10:06
